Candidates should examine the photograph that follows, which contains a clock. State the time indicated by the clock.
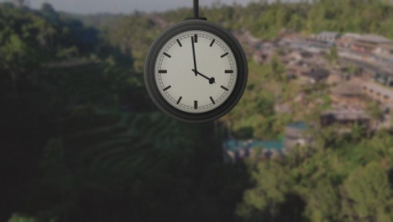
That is 3:59
